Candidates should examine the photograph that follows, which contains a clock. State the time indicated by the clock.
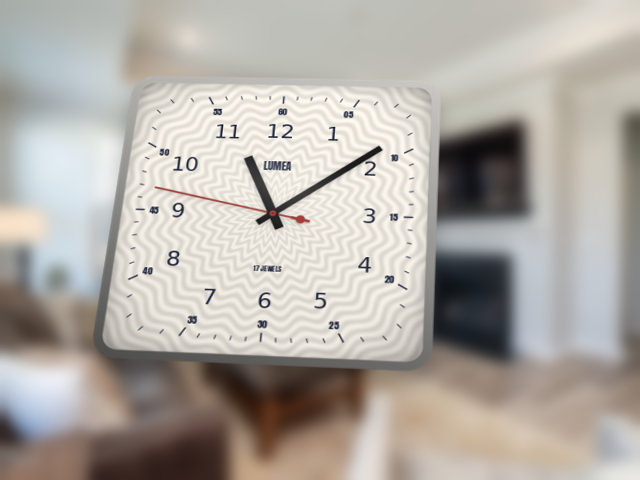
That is 11:08:47
